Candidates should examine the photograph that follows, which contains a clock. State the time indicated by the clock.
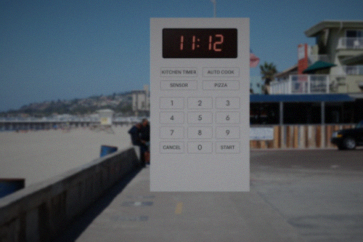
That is 11:12
